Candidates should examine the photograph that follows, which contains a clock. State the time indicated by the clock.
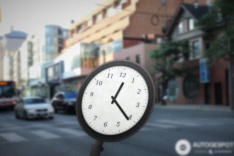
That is 12:21
